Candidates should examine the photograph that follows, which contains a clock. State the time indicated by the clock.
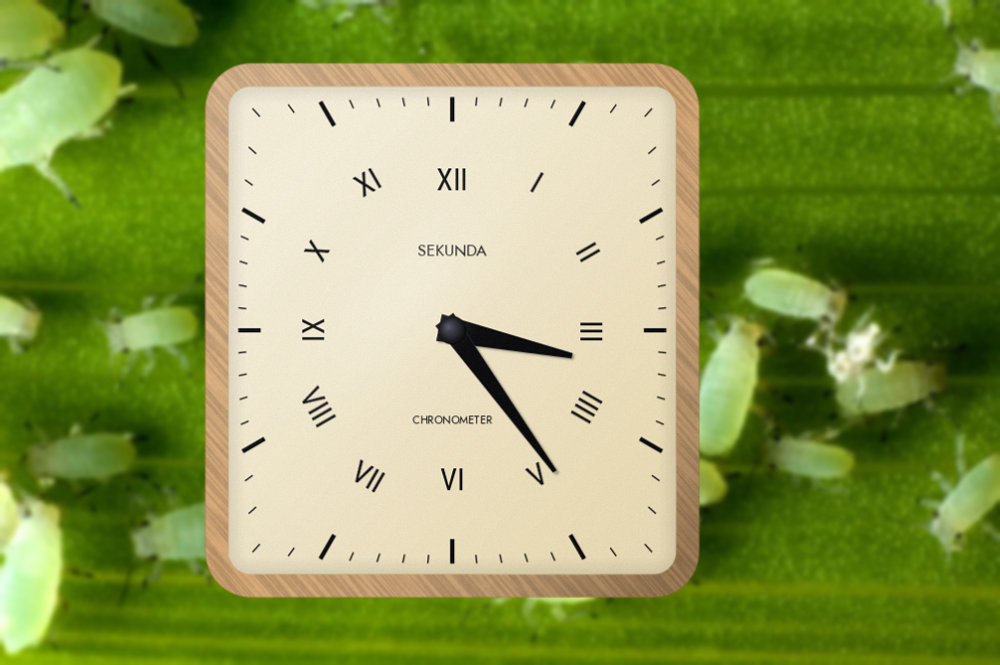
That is 3:24
